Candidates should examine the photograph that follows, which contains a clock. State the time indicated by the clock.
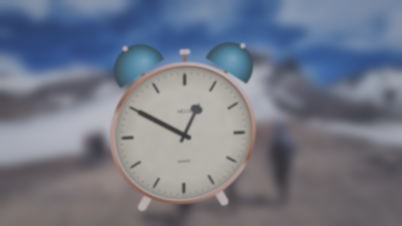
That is 12:50
